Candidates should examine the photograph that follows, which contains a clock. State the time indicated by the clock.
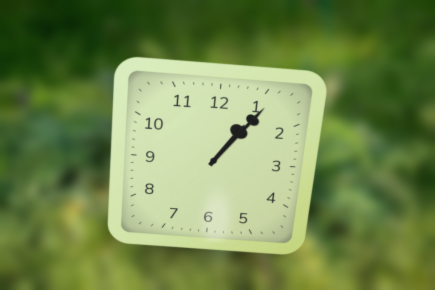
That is 1:06
